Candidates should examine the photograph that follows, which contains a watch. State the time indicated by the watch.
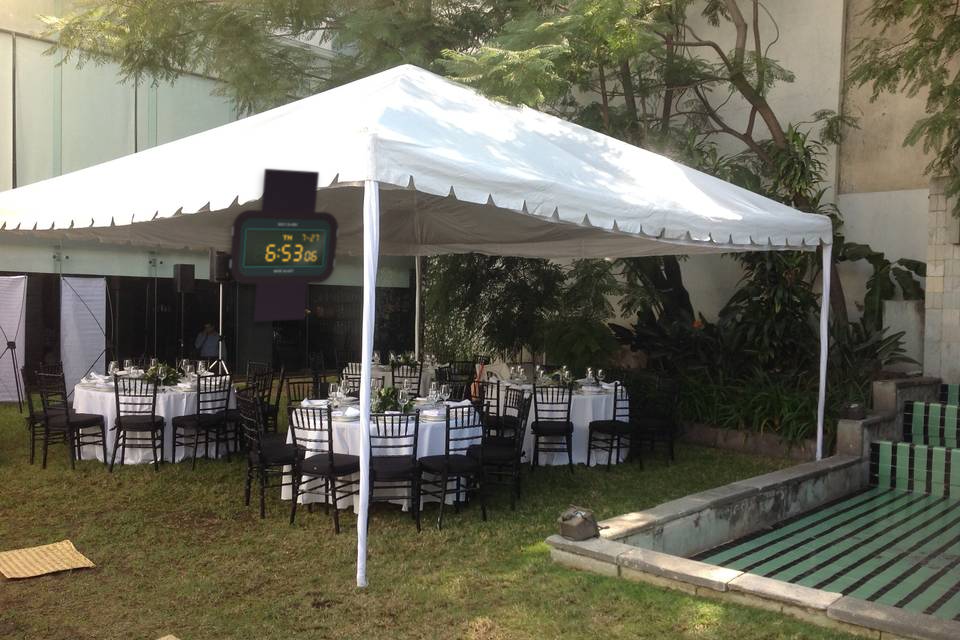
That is 6:53:06
